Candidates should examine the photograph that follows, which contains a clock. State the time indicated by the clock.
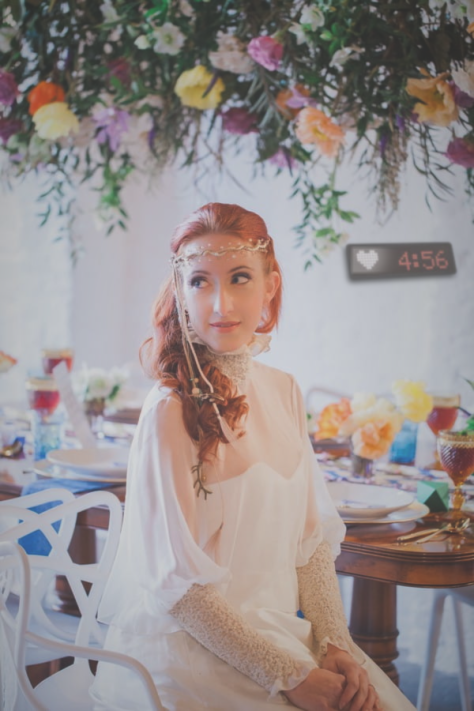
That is 4:56
